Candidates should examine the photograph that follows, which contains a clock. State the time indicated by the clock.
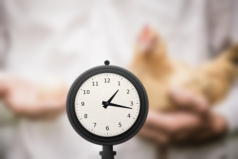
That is 1:17
